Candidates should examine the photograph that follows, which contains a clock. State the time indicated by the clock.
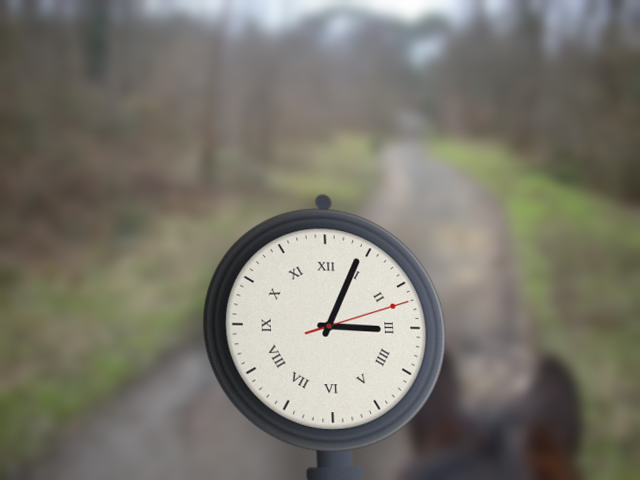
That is 3:04:12
